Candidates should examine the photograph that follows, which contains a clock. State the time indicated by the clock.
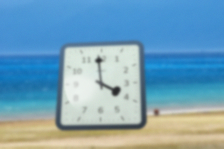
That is 3:59
